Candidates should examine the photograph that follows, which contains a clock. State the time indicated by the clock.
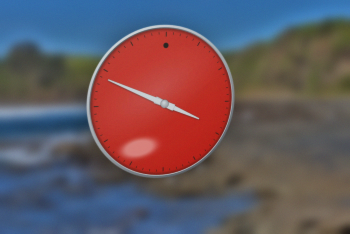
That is 3:49
